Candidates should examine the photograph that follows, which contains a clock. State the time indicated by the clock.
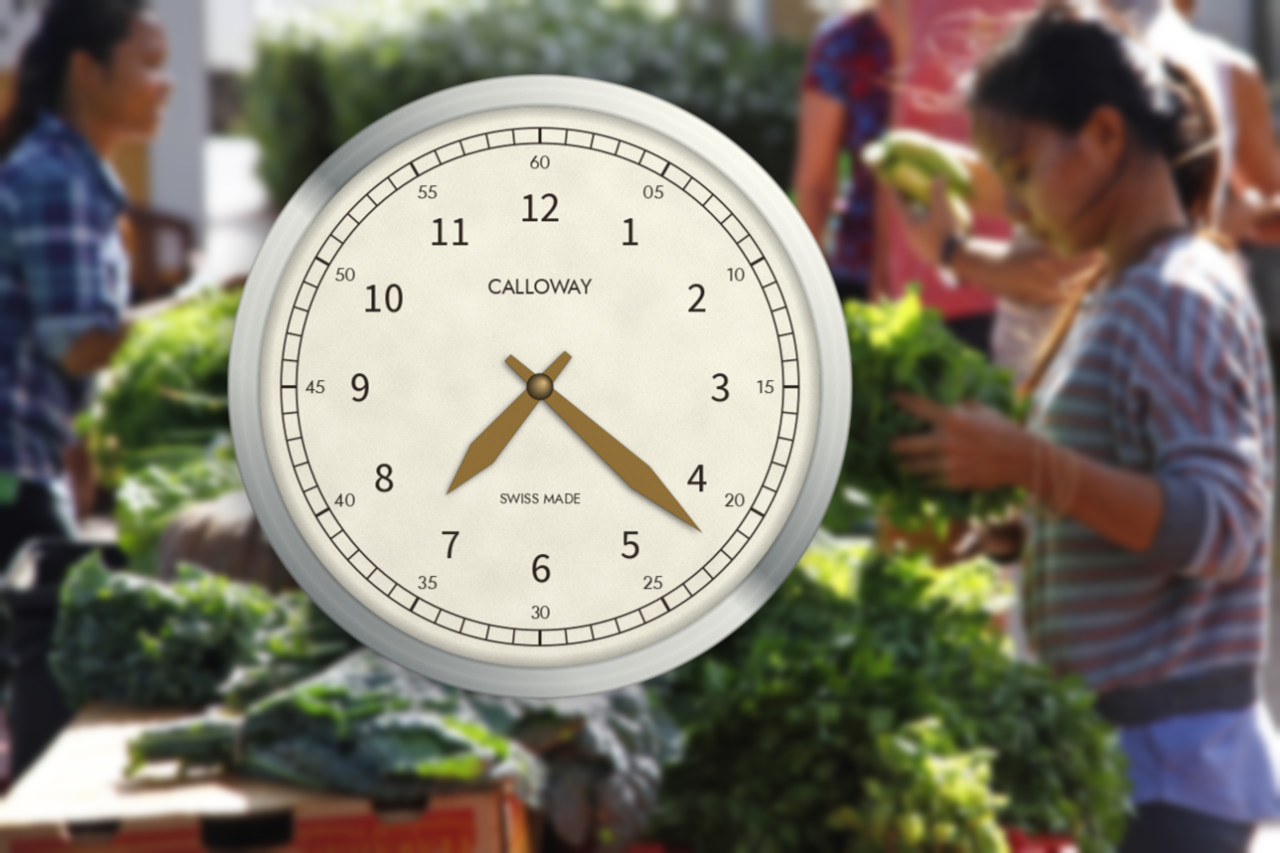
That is 7:22
